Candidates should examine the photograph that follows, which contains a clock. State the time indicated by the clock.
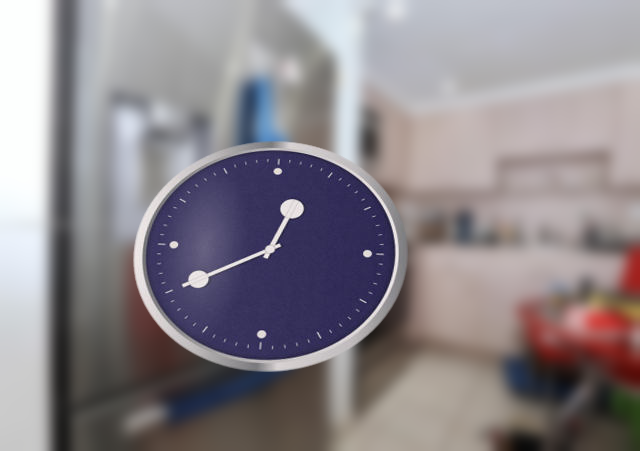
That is 12:40
